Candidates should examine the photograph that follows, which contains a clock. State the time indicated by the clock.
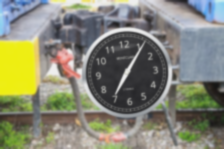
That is 7:06
